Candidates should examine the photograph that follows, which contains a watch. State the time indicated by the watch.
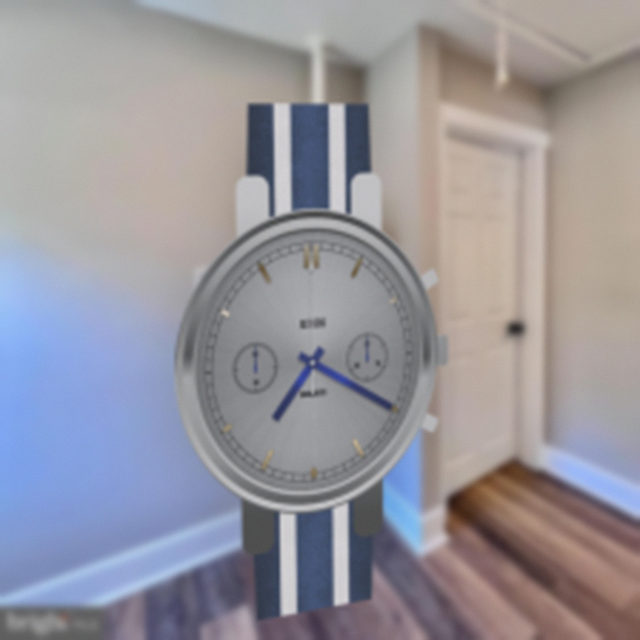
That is 7:20
